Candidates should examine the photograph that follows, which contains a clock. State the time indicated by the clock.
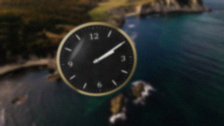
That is 2:10
